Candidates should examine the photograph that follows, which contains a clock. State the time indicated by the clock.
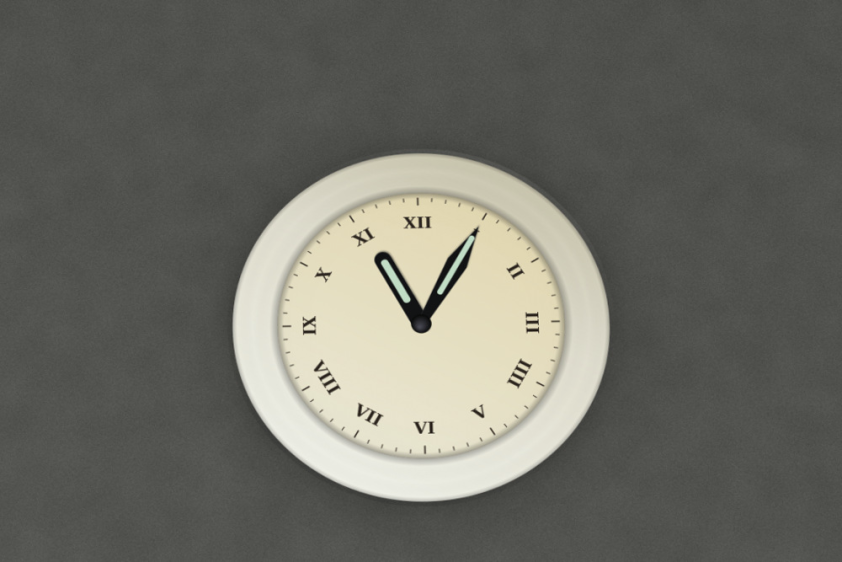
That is 11:05
